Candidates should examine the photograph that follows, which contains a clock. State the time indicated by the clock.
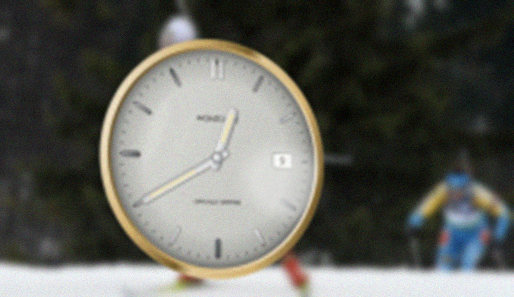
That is 12:40
